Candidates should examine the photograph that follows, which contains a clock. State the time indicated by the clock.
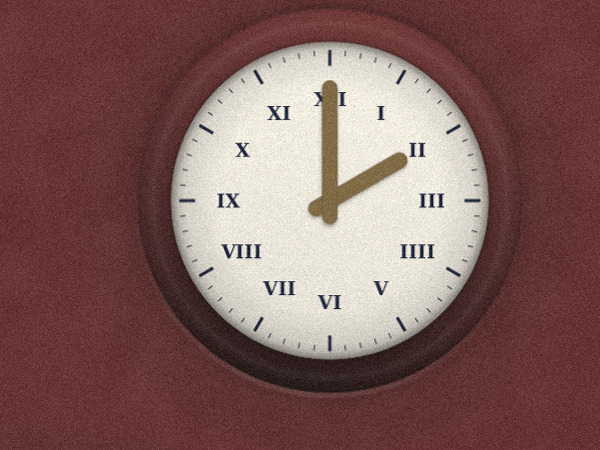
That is 2:00
